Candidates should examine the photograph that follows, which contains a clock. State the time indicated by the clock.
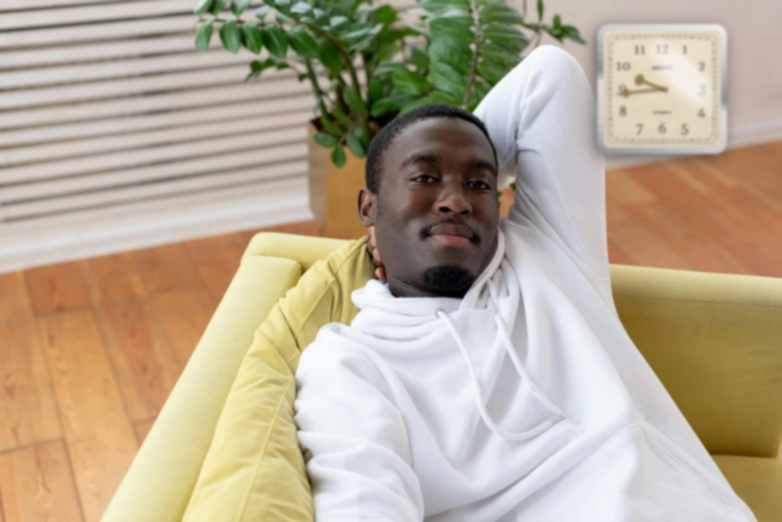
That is 9:44
